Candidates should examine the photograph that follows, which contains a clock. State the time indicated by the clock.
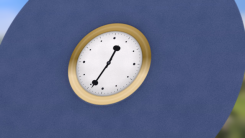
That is 12:34
